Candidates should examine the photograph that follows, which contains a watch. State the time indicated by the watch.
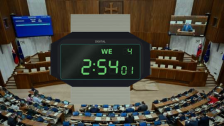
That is 2:54:01
